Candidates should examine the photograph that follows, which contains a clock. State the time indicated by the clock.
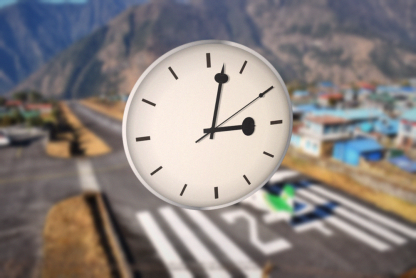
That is 3:02:10
